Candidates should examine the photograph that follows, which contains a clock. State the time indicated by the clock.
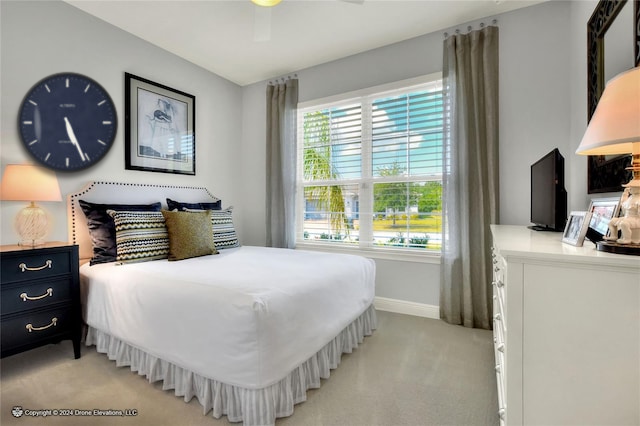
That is 5:26
